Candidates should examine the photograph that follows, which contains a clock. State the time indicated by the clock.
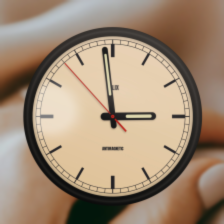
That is 2:58:53
